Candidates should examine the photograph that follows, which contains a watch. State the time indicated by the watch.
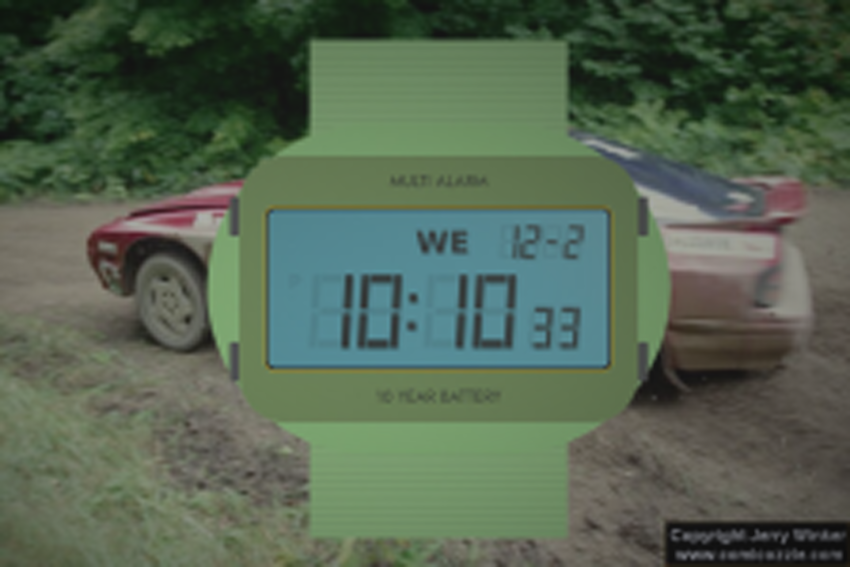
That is 10:10:33
